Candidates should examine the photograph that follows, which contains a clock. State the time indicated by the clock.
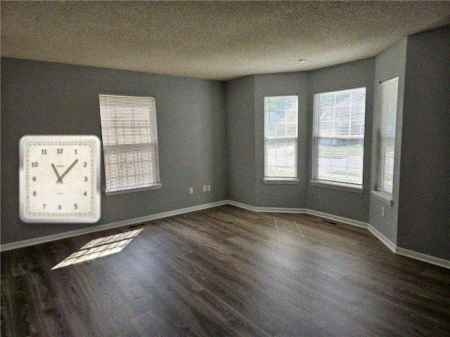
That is 11:07
